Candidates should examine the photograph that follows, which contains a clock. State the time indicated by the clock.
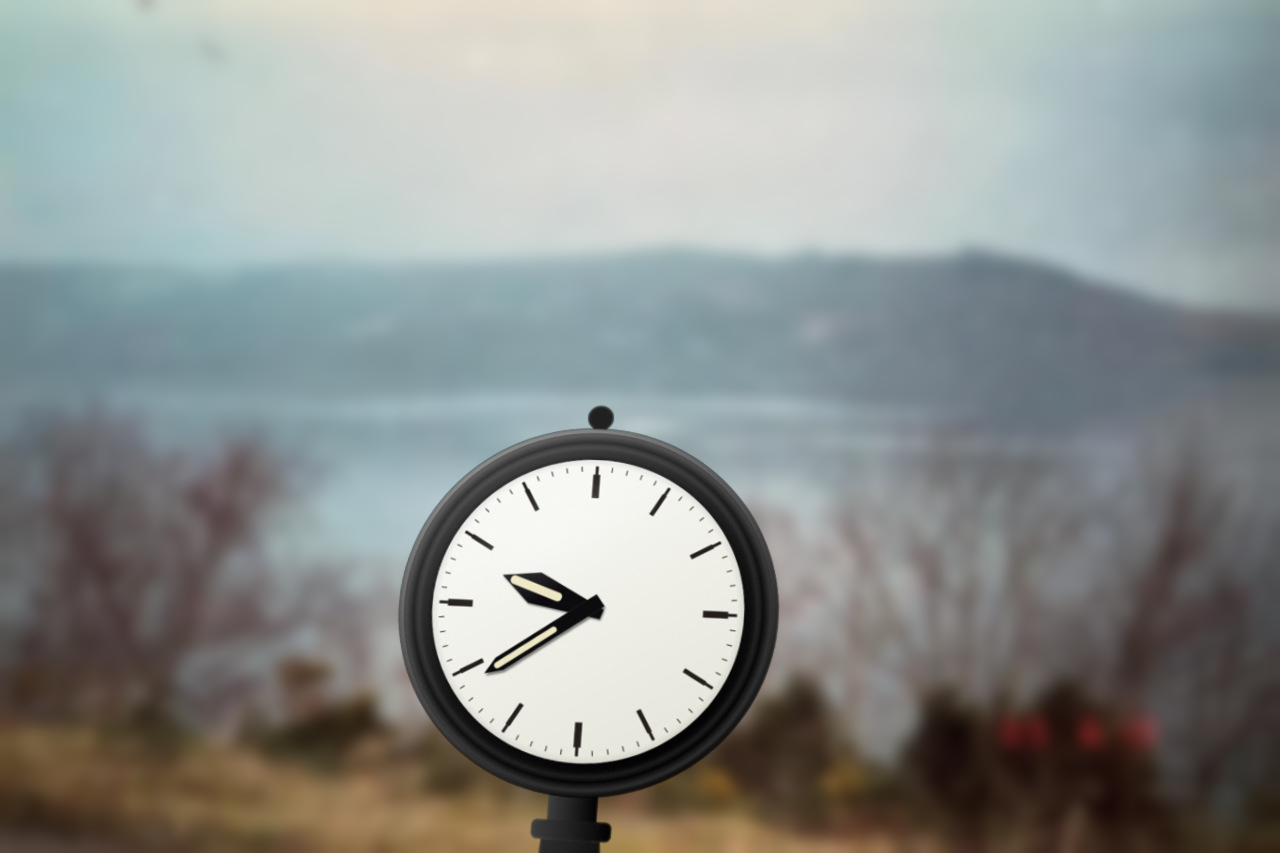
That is 9:39
